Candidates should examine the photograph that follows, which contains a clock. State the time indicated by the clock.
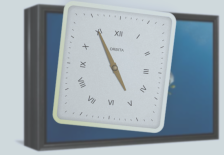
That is 4:55
